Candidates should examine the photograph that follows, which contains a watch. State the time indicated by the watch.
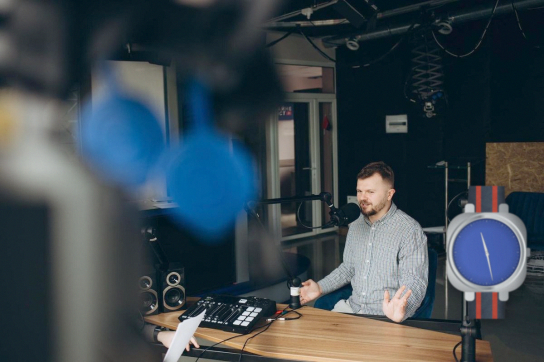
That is 11:28
